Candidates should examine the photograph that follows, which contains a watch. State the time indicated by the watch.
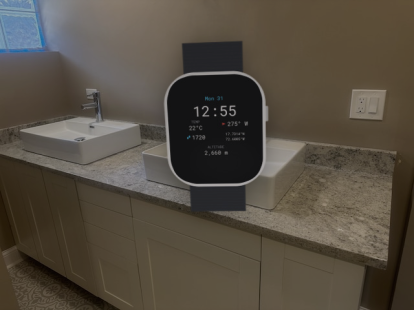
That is 12:55
